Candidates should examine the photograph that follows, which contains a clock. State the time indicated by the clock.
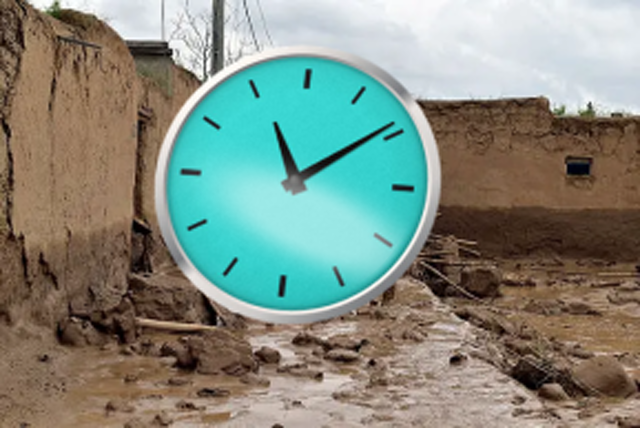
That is 11:09
